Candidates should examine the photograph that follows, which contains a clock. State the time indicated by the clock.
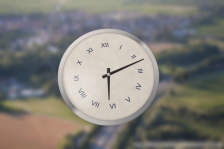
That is 6:12
